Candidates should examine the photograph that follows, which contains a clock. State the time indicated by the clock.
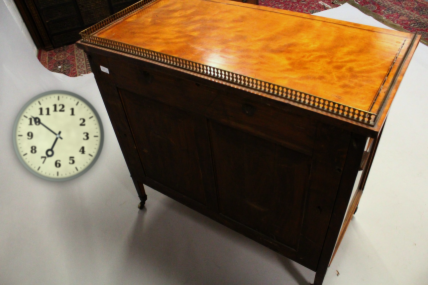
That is 6:51
